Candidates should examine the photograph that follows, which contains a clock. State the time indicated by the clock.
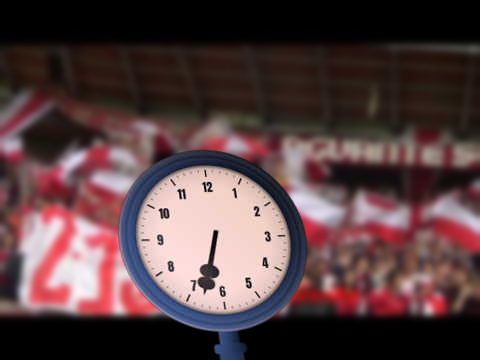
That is 6:33
